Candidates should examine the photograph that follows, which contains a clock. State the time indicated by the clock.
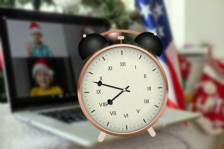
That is 7:48
